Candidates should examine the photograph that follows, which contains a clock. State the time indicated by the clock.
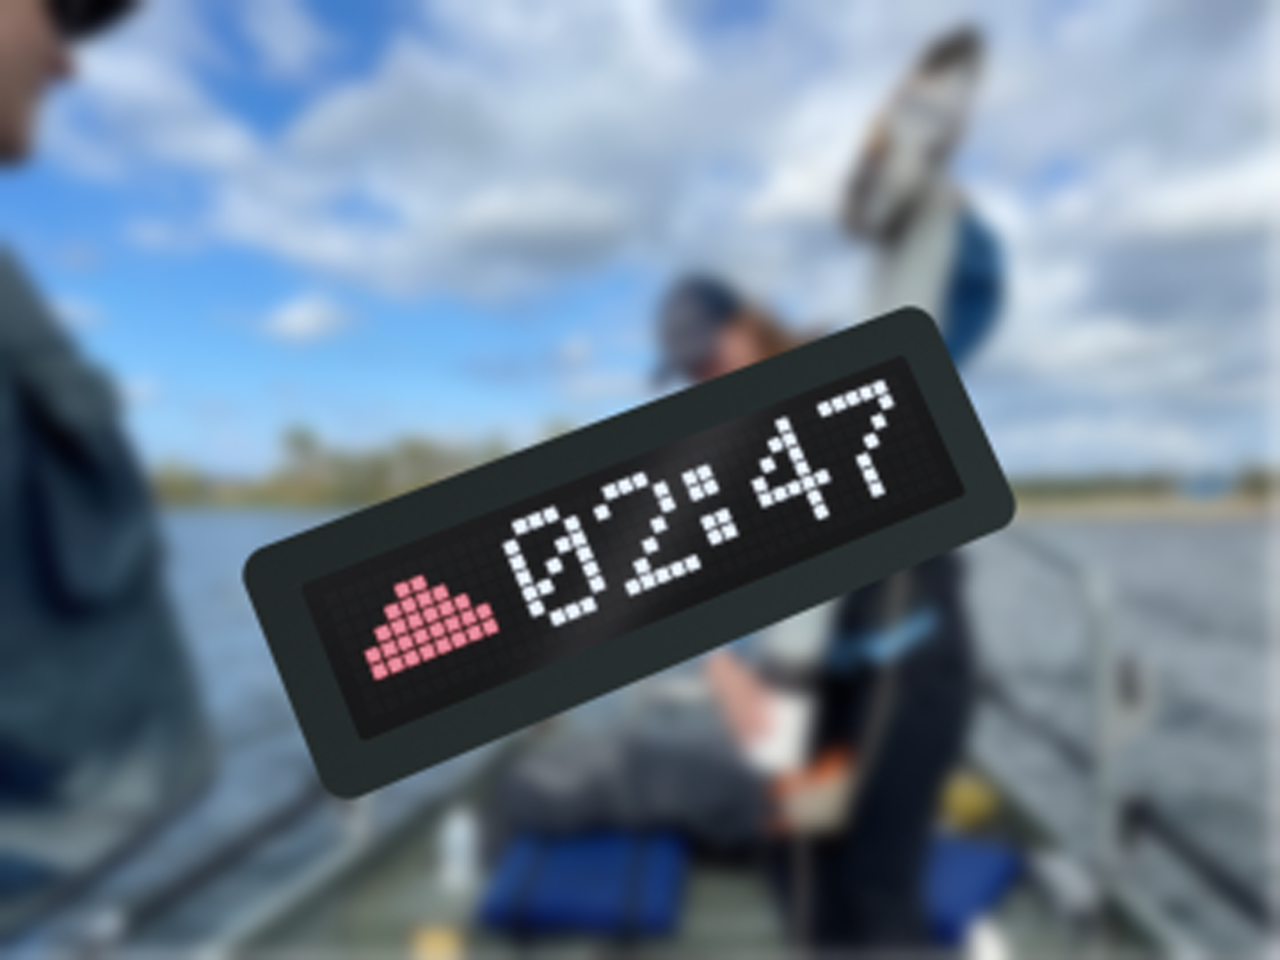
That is 2:47
